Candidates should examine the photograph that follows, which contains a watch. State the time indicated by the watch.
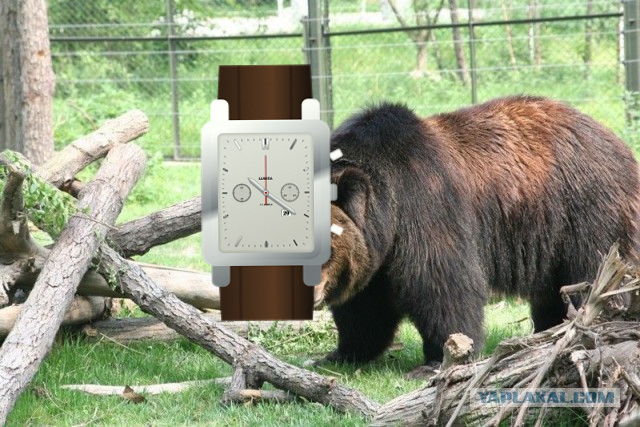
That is 10:21
